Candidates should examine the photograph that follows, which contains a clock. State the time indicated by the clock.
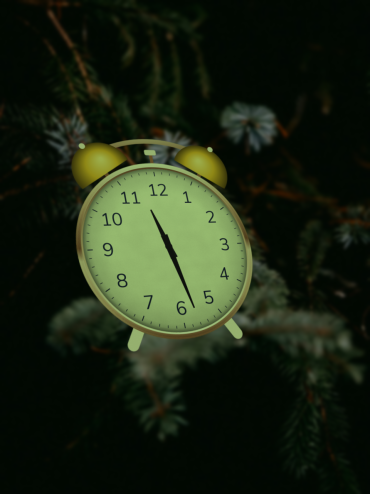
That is 11:28
